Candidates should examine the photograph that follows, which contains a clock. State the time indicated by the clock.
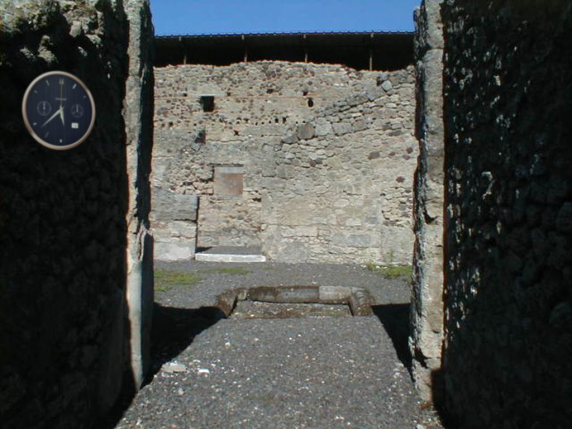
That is 5:38
